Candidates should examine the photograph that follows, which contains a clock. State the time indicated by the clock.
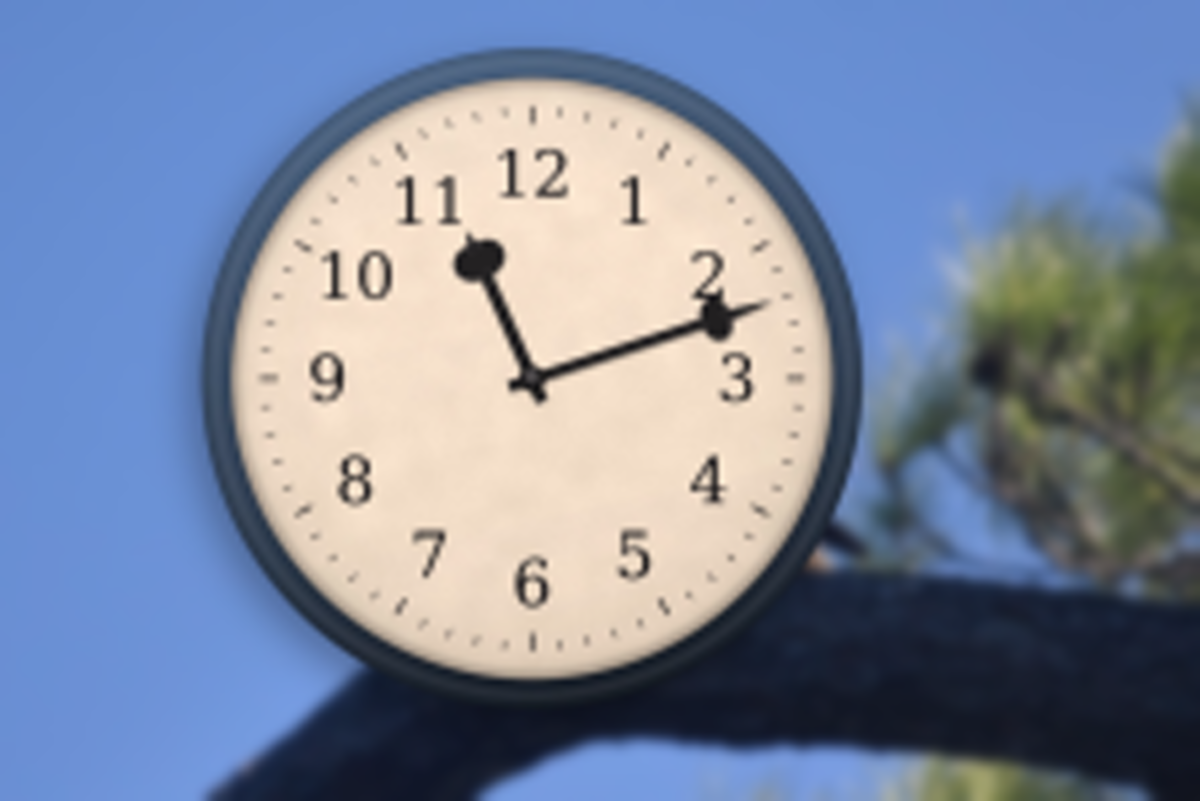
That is 11:12
